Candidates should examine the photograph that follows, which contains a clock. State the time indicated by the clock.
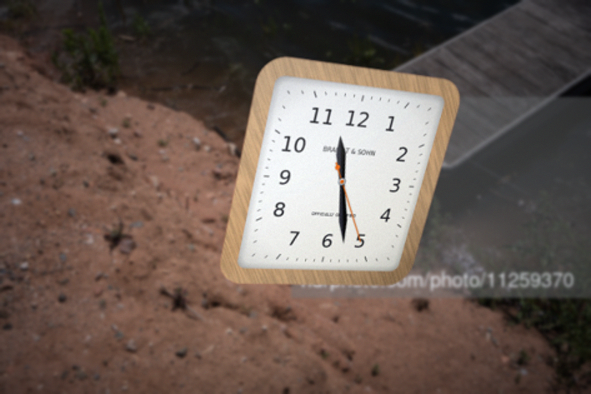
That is 11:27:25
